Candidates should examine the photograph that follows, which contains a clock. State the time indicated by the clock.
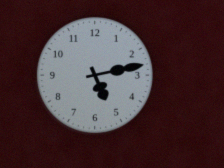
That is 5:13
